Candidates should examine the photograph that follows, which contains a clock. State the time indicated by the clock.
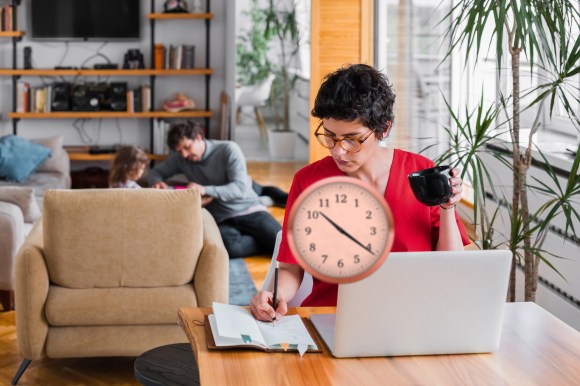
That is 10:21
